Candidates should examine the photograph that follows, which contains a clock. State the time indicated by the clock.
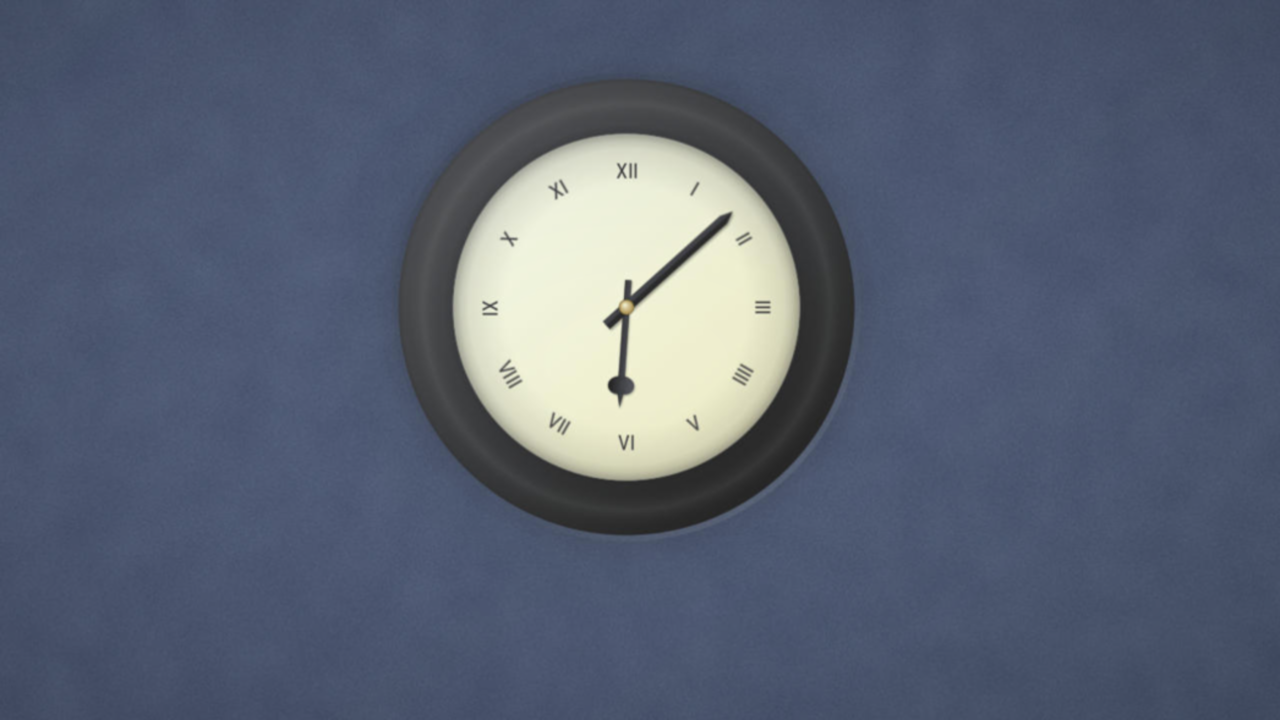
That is 6:08
